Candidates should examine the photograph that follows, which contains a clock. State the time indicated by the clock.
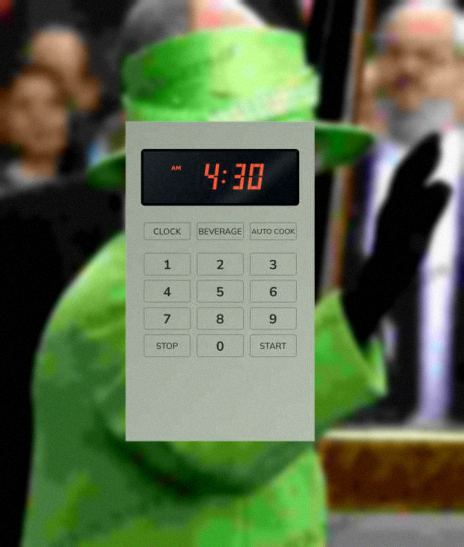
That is 4:30
